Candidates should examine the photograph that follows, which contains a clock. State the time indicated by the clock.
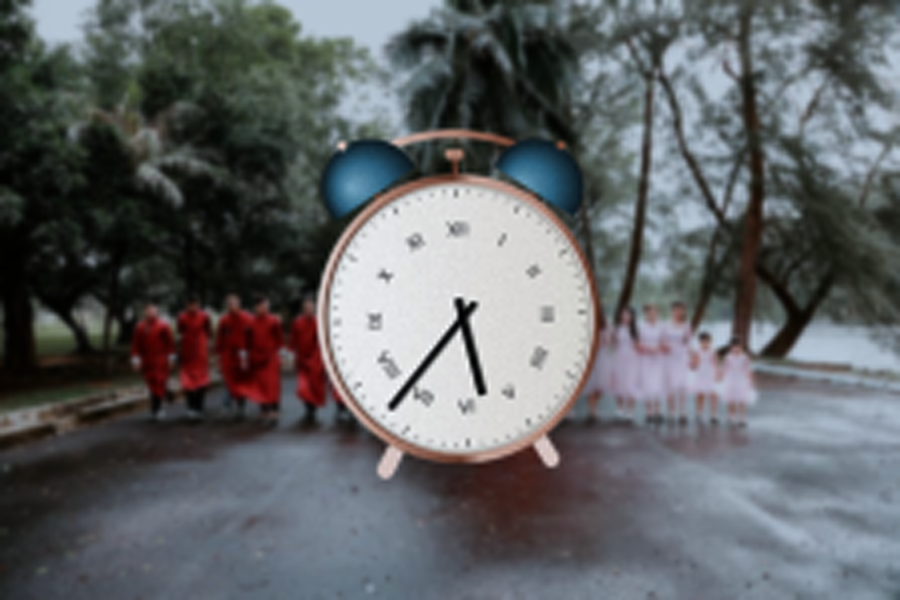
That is 5:37
